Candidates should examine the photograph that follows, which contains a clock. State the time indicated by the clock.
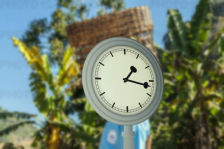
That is 1:17
